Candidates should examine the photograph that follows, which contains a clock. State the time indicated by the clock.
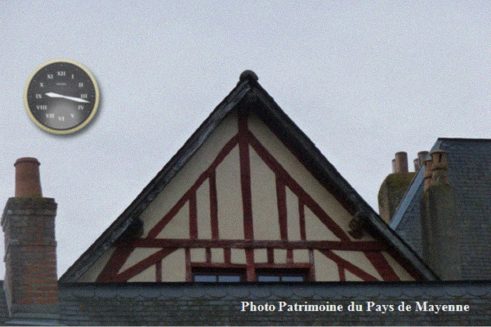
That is 9:17
